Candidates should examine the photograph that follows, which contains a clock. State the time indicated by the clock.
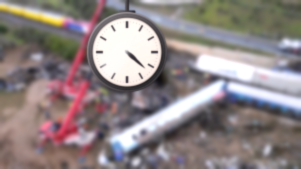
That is 4:22
